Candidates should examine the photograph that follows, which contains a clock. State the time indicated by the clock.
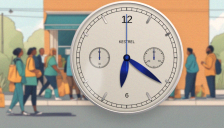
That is 6:21
